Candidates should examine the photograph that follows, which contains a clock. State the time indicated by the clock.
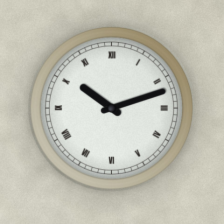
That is 10:12
